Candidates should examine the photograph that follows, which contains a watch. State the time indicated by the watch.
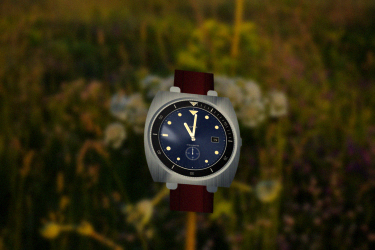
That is 11:01
